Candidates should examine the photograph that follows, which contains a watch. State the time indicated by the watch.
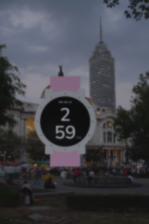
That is 2:59
